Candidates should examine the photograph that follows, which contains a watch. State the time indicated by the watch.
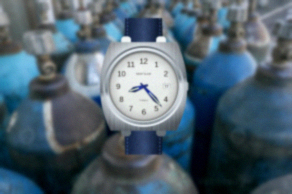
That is 8:23
